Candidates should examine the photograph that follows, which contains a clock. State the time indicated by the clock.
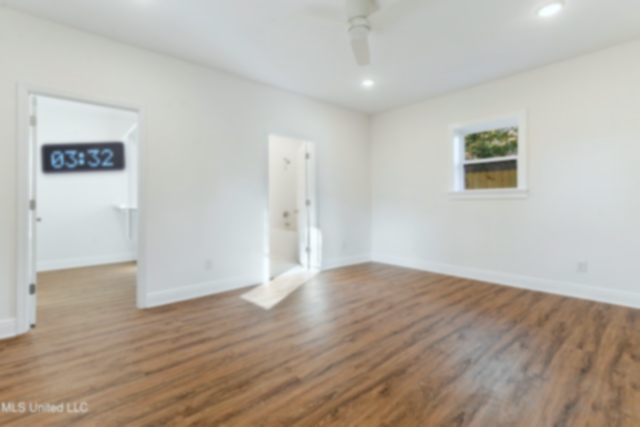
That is 3:32
